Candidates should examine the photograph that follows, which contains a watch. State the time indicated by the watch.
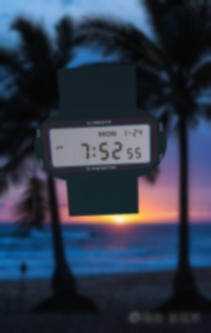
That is 7:52:55
